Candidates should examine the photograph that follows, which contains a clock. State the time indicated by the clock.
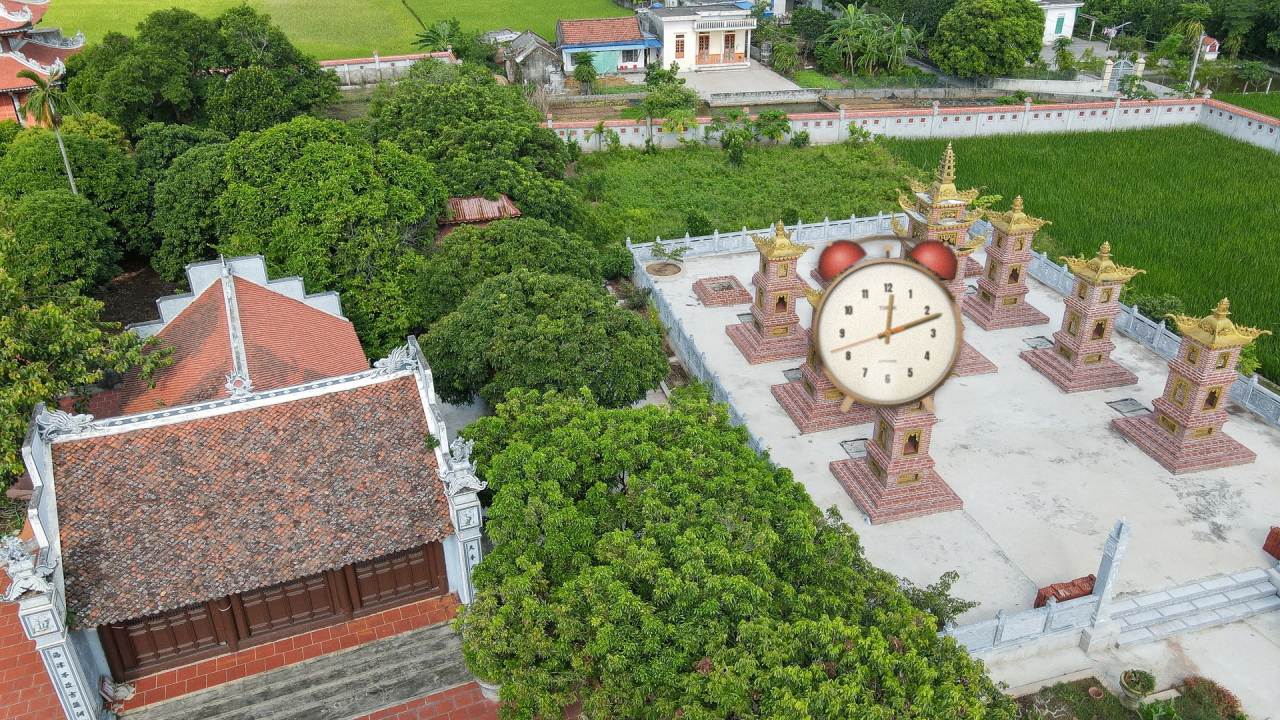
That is 12:11:42
